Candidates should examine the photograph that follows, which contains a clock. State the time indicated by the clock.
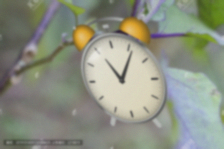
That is 11:06
